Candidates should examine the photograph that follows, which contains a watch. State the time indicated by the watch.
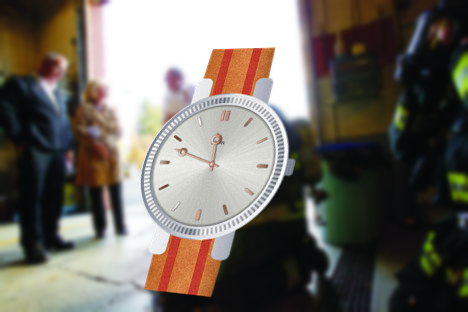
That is 11:48
